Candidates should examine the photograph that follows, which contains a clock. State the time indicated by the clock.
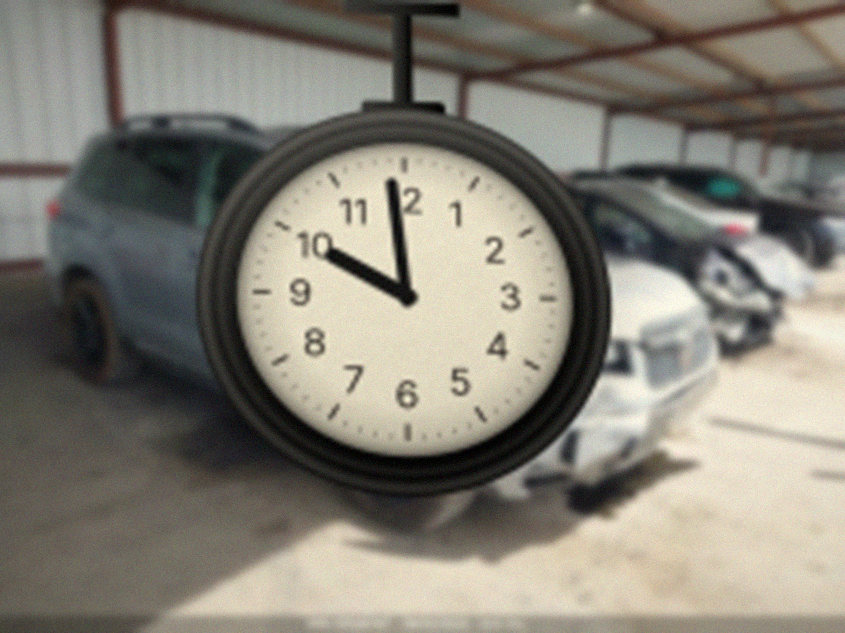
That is 9:59
